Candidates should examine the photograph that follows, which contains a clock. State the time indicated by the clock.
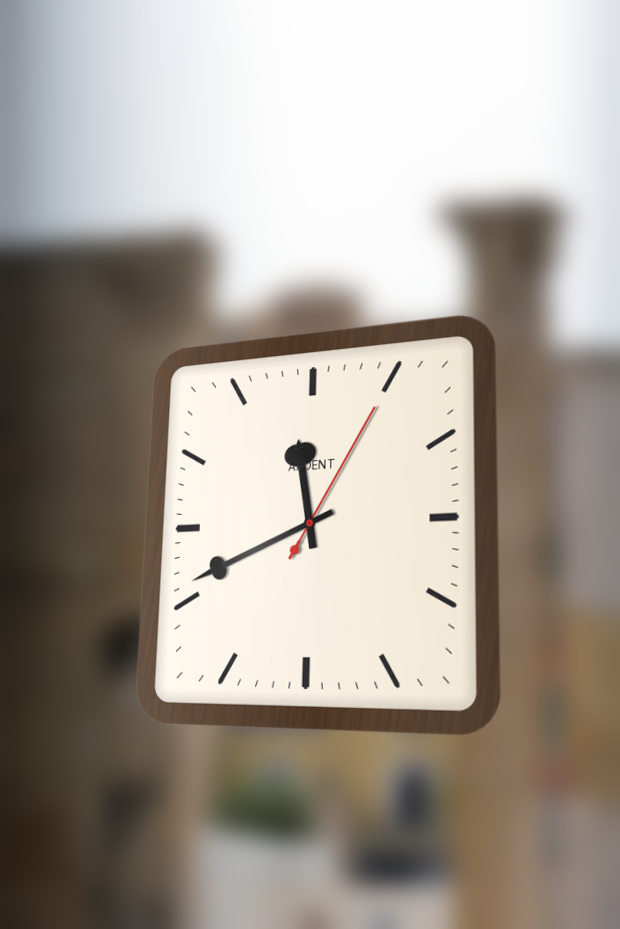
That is 11:41:05
